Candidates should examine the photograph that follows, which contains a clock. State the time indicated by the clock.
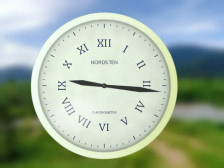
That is 9:16
